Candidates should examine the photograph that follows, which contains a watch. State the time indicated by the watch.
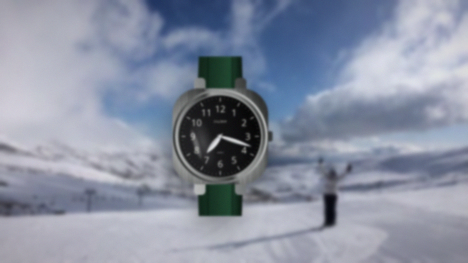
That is 7:18
